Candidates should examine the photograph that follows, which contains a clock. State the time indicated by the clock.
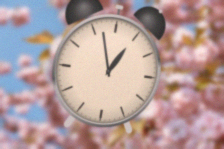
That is 12:57
